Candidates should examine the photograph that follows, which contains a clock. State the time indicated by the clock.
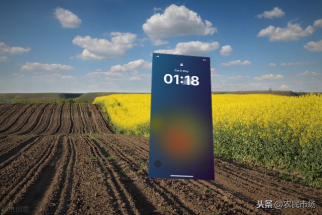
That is 1:18
